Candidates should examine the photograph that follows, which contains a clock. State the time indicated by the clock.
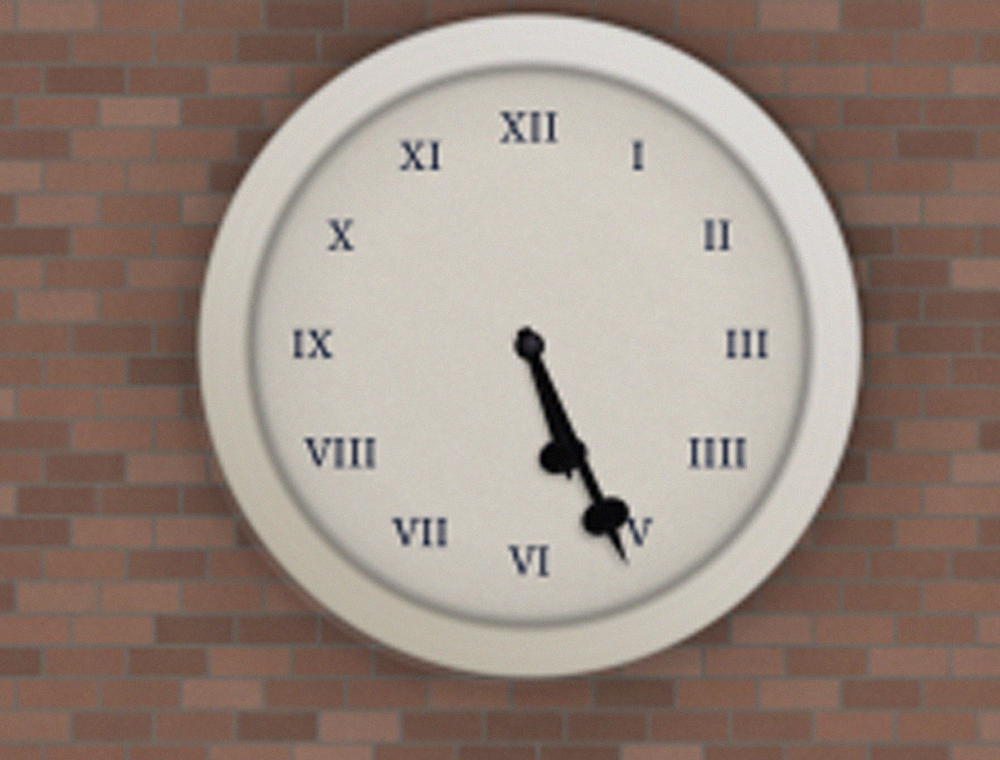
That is 5:26
